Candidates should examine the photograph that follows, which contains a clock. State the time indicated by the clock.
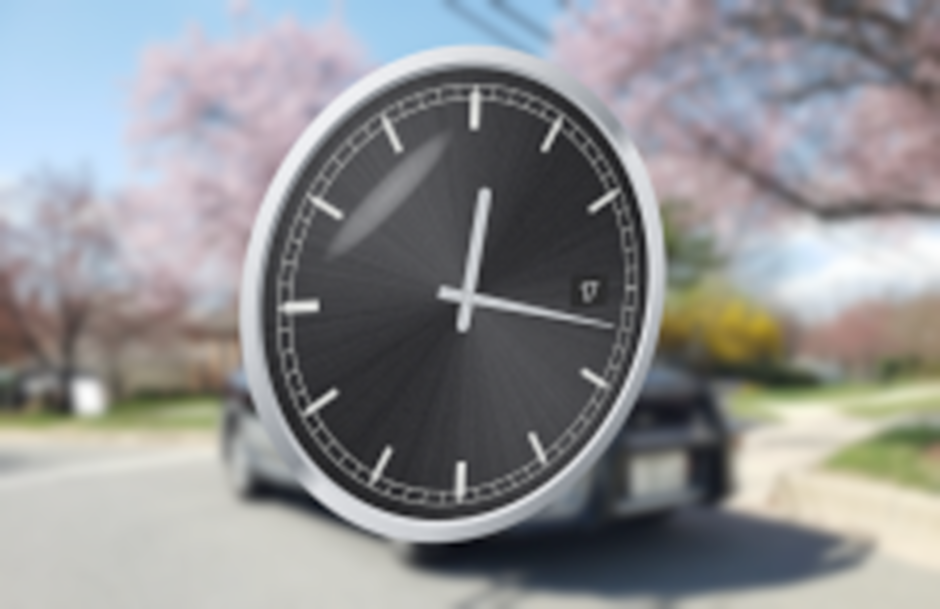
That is 12:17
